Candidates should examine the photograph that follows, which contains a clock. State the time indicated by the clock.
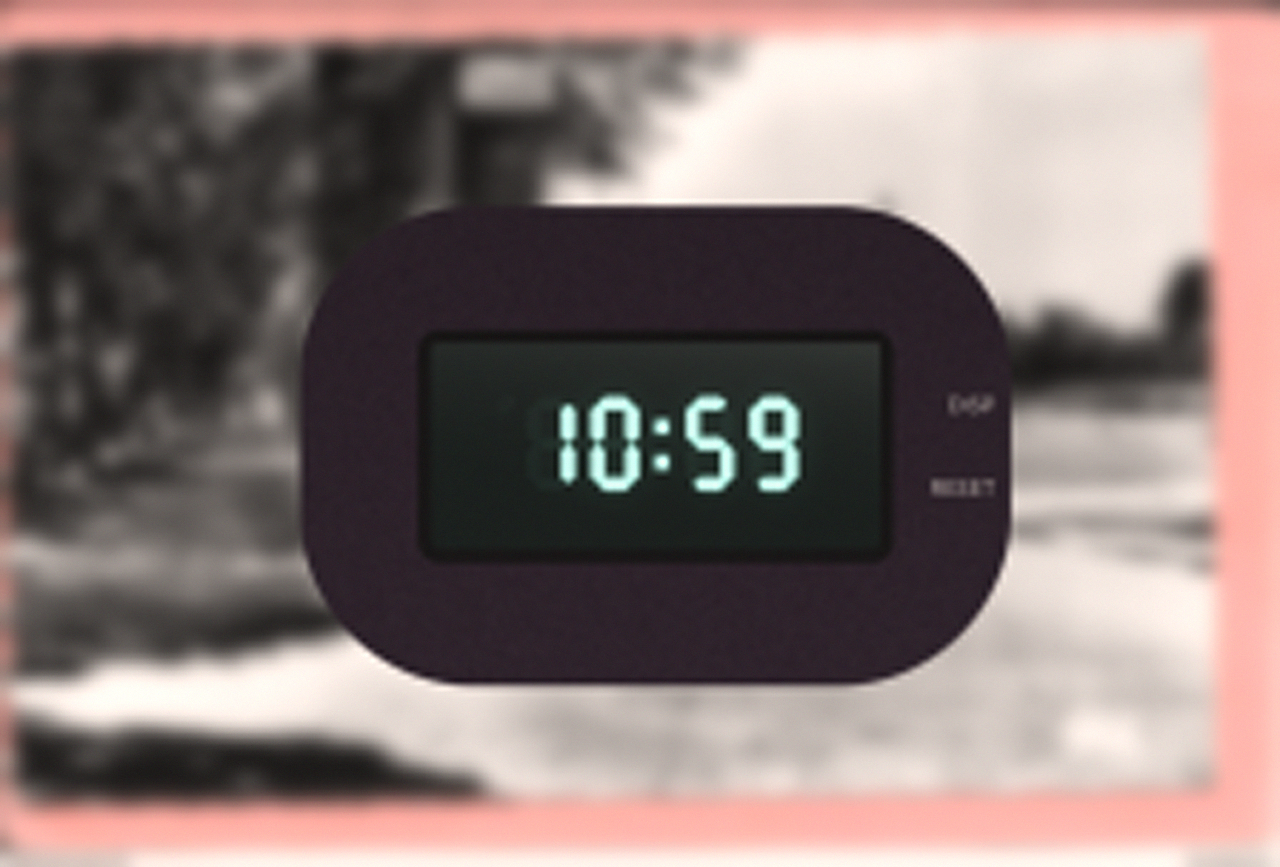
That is 10:59
